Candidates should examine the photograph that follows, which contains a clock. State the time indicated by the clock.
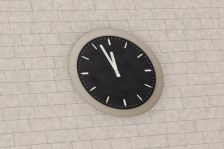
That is 11:57
